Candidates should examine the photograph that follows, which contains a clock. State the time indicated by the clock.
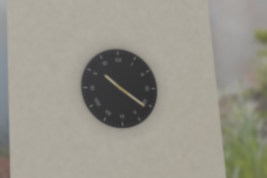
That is 10:21
